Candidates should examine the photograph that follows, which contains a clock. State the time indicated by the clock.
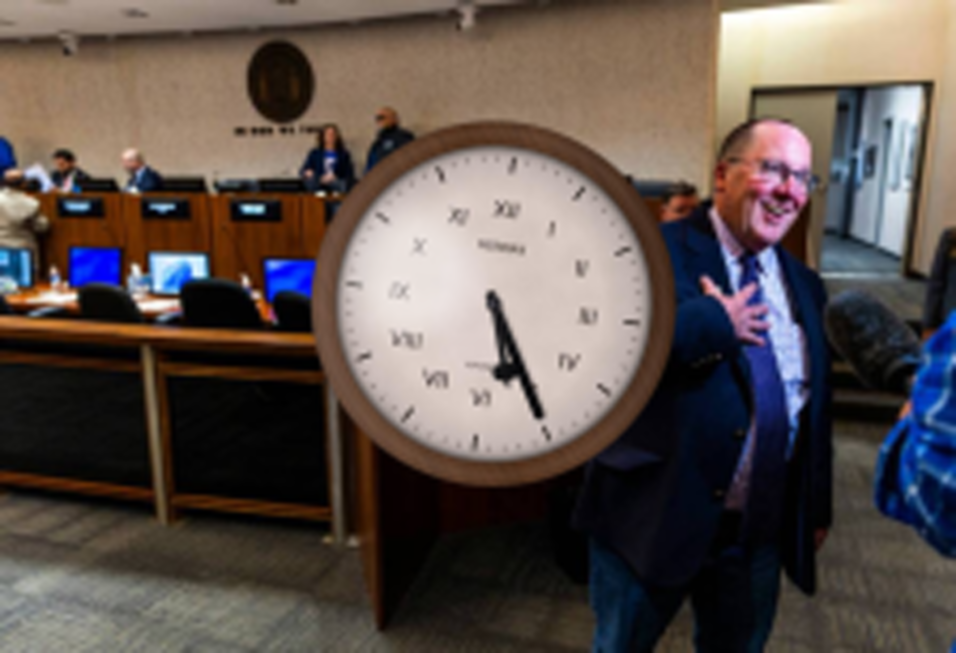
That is 5:25
